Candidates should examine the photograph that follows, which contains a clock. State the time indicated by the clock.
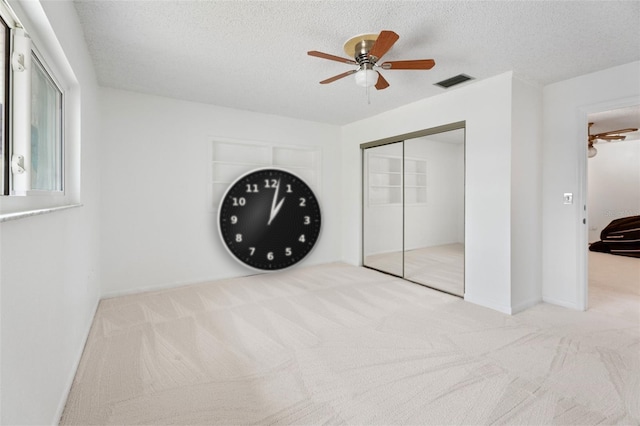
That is 1:02
